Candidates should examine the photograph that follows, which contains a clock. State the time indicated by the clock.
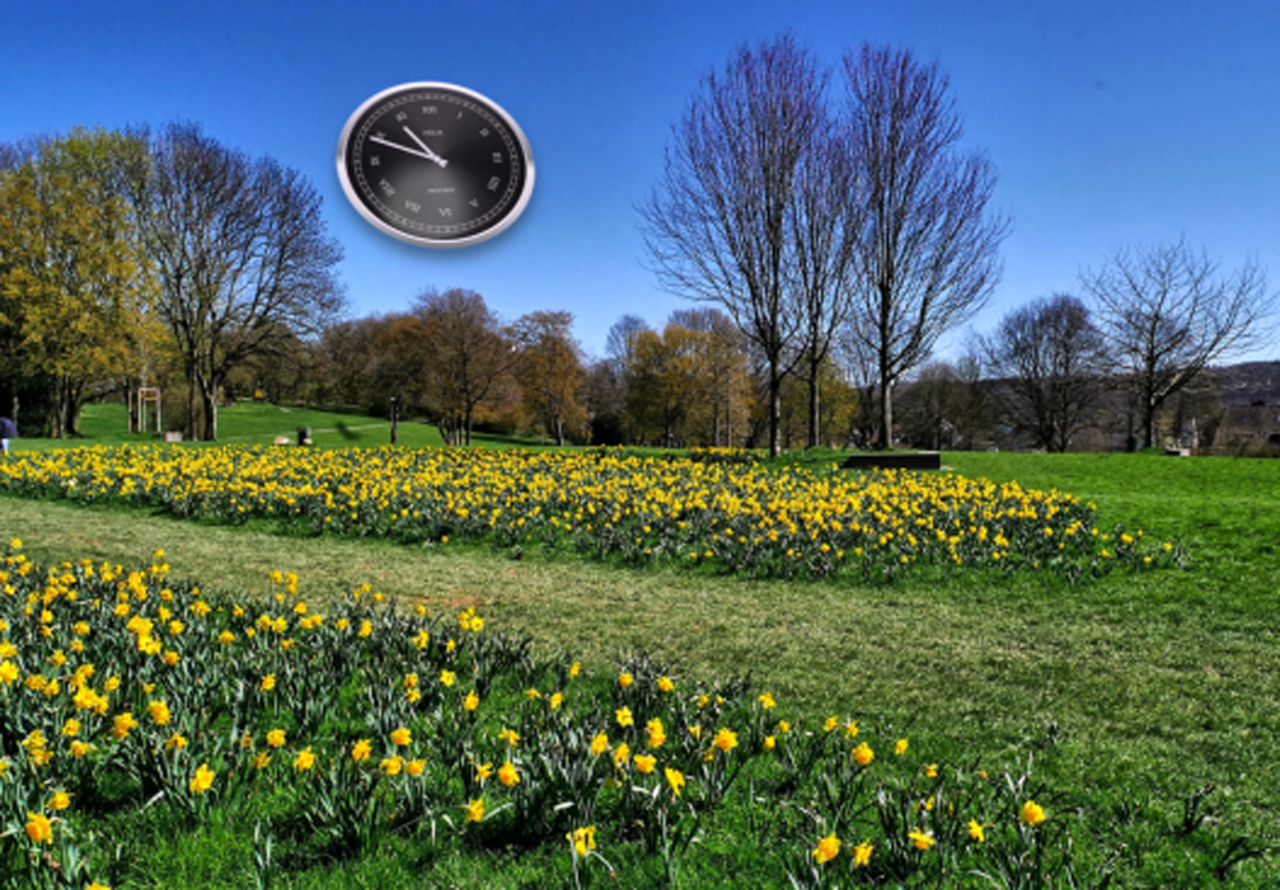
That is 10:49
